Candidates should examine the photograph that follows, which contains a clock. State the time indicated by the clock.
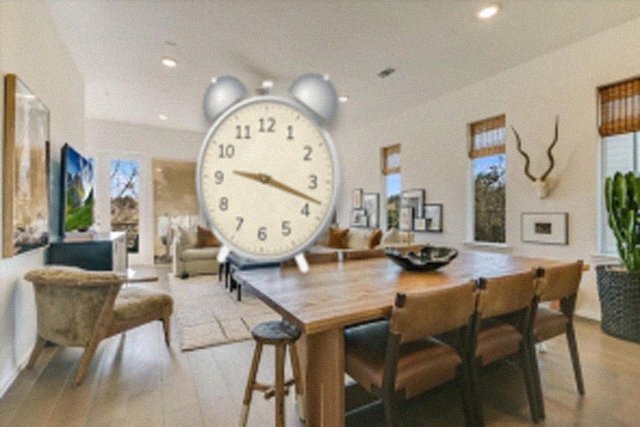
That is 9:18
